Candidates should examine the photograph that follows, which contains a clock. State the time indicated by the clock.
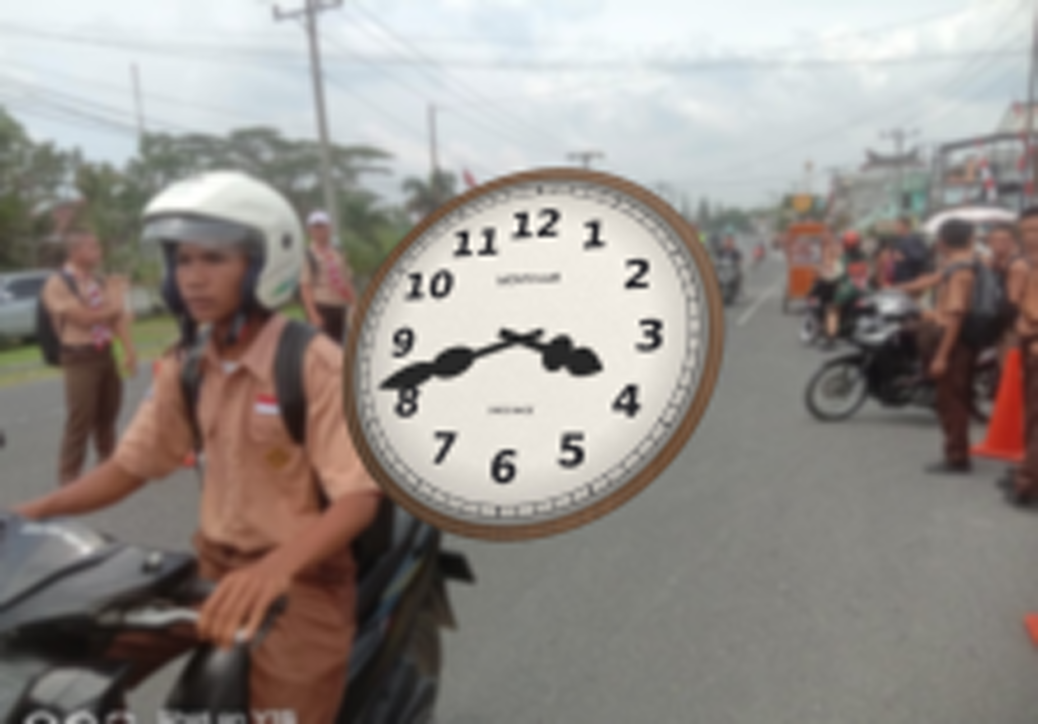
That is 3:42
